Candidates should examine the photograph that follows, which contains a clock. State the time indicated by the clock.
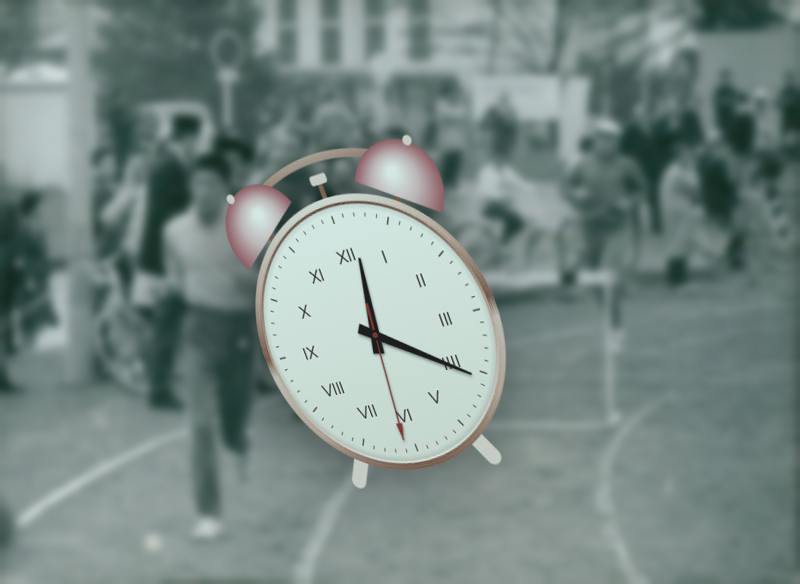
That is 12:20:31
